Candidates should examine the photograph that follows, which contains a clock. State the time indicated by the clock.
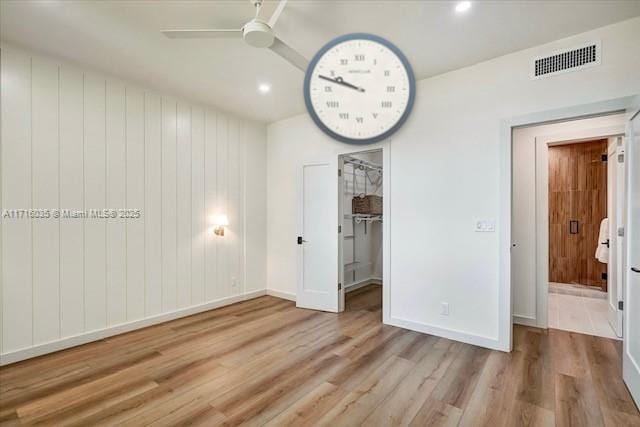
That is 9:48
